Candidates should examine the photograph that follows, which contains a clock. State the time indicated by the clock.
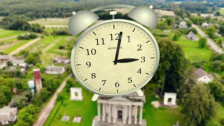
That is 3:02
